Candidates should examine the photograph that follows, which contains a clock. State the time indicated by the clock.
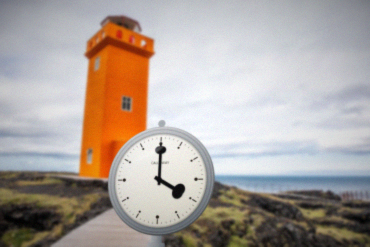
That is 4:00
